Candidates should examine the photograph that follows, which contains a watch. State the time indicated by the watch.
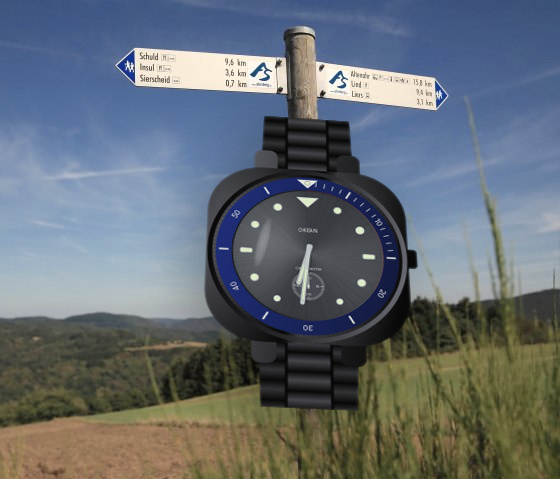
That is 6:31
